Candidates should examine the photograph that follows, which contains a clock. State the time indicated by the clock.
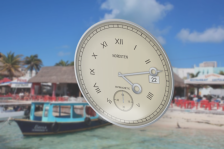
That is 4:13
